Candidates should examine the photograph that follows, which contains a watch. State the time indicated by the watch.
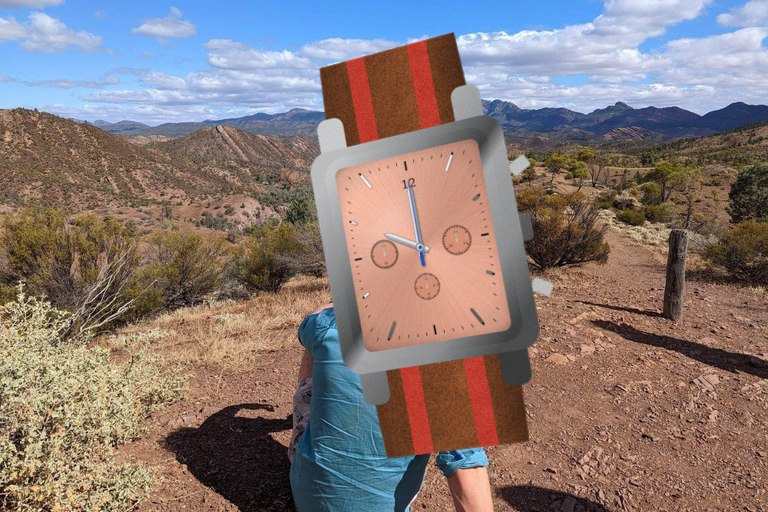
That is 10:00
